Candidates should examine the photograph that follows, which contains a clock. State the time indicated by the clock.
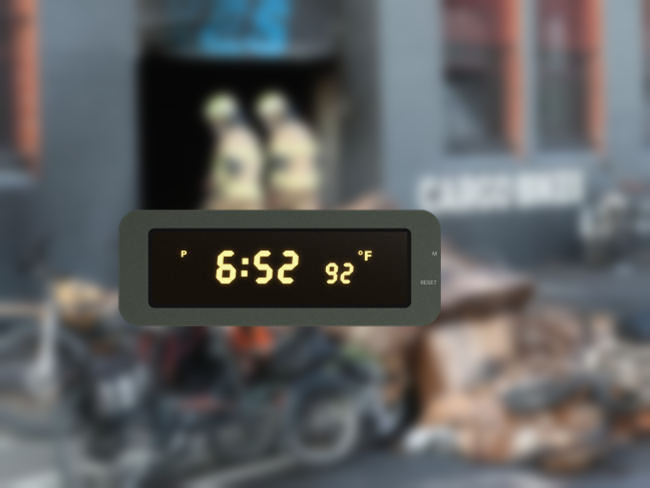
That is 6:52
